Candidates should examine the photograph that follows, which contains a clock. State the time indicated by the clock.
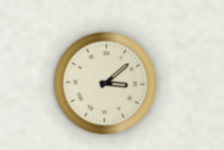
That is 3:08
